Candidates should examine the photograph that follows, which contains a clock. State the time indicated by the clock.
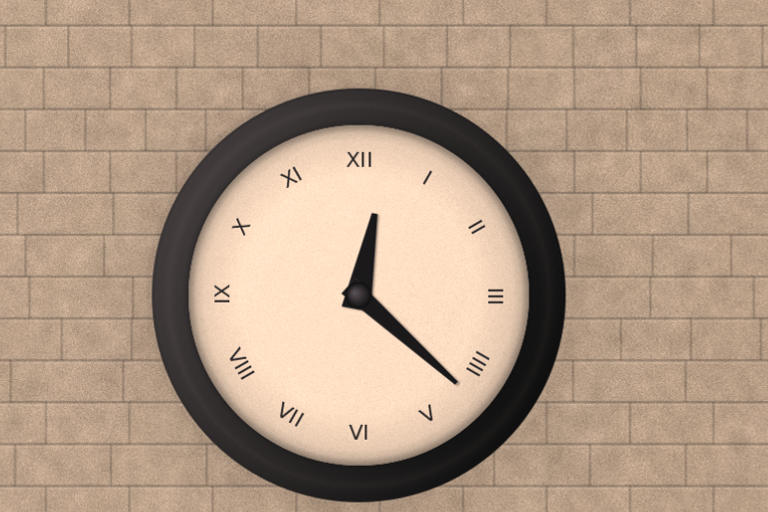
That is 12:22
